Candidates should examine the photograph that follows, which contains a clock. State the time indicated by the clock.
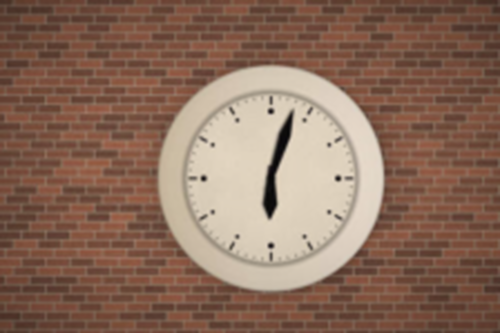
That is 6:03
